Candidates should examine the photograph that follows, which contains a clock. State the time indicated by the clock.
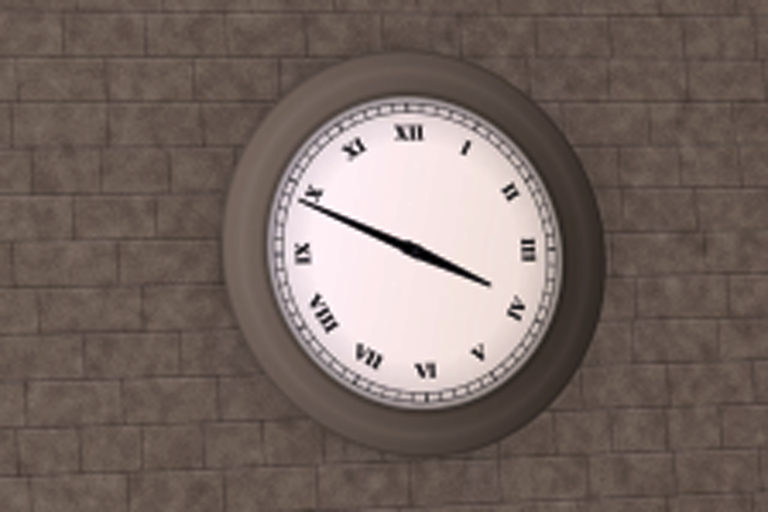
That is 3:49
